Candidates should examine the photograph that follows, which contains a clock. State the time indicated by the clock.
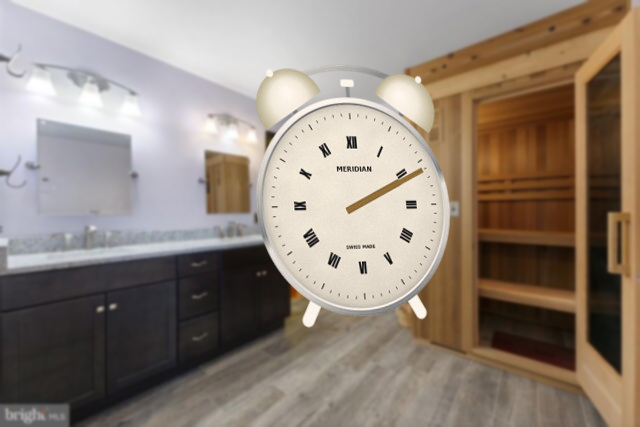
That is 2:11
